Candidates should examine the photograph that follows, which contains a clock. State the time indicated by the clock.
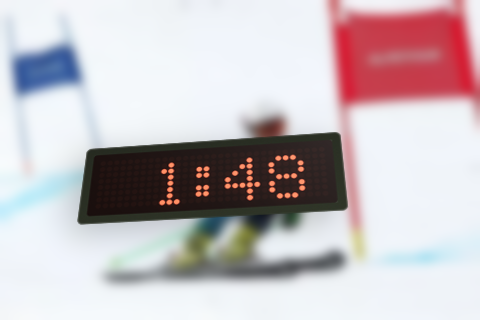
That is 1:48
